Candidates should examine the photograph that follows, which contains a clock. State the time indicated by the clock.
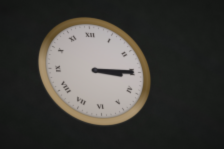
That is 3:15
